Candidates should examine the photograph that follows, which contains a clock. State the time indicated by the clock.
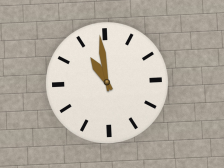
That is 10:59
